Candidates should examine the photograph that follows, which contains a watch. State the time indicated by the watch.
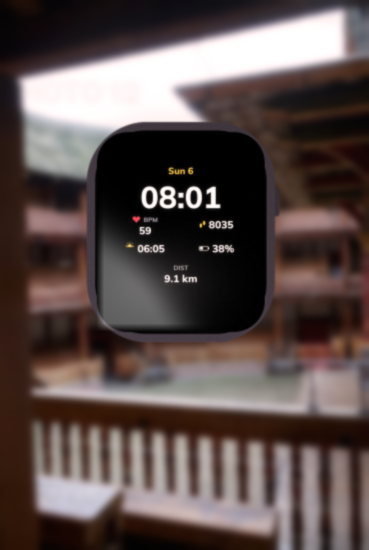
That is 8:01
